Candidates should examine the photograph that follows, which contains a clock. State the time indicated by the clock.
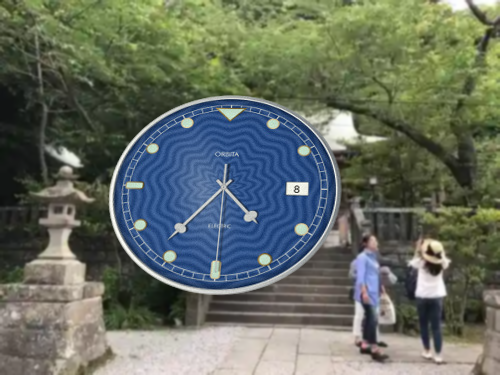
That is 4:36:30
